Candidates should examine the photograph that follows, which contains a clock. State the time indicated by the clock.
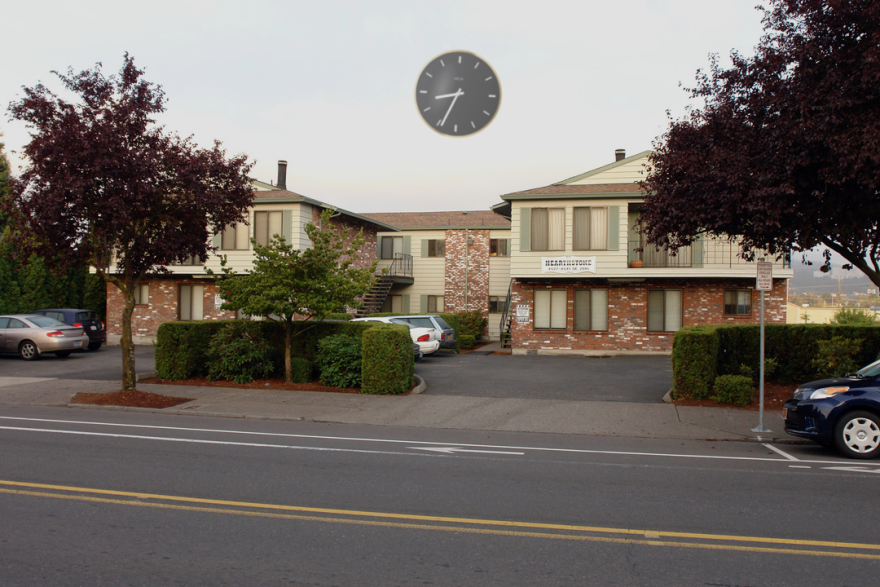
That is 8:34
